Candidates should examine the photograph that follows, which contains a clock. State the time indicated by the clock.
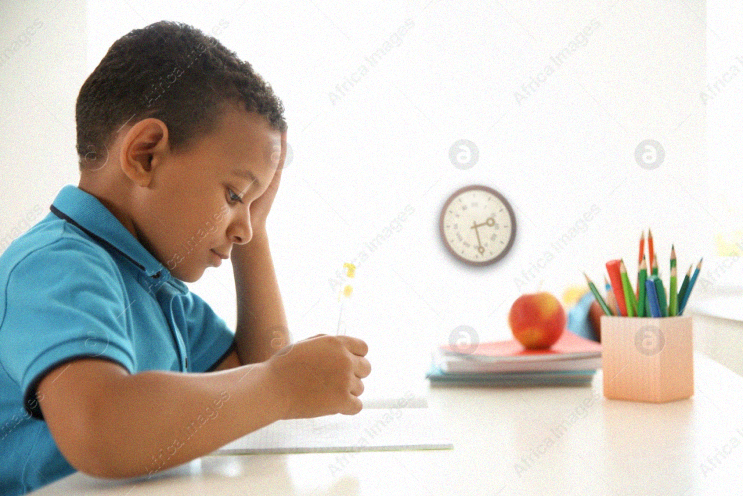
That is 2:28
